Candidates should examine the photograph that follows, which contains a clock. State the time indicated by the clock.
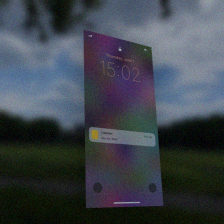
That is 15:02
